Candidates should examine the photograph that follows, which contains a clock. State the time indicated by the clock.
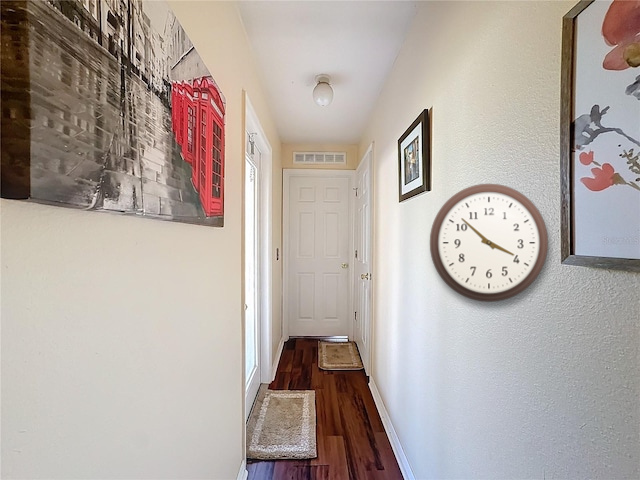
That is 3:52
